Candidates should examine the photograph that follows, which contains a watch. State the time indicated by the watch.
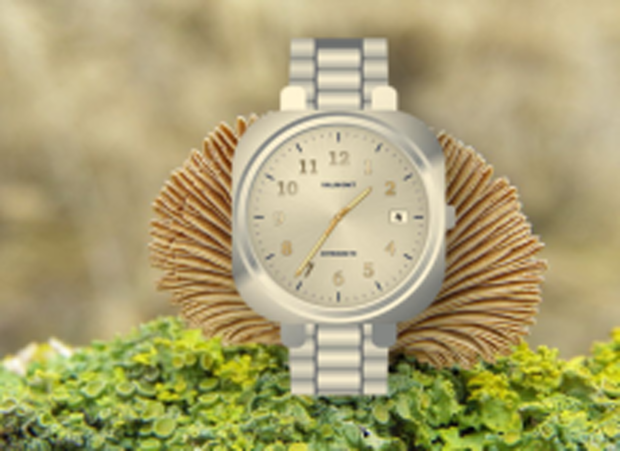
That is 1:36
